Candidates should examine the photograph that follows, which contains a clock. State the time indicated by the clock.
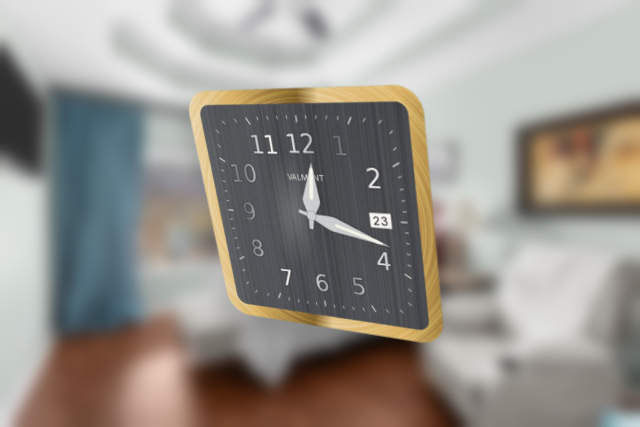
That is 12:18
